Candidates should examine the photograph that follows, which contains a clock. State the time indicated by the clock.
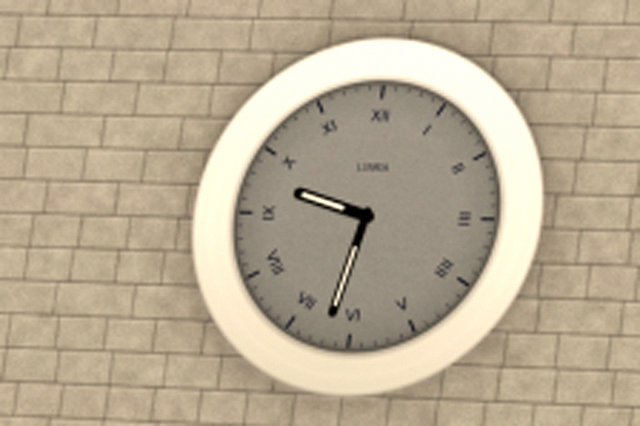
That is 9:32
